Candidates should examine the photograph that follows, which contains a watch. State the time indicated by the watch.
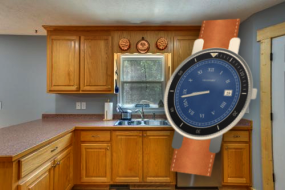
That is 8:43
